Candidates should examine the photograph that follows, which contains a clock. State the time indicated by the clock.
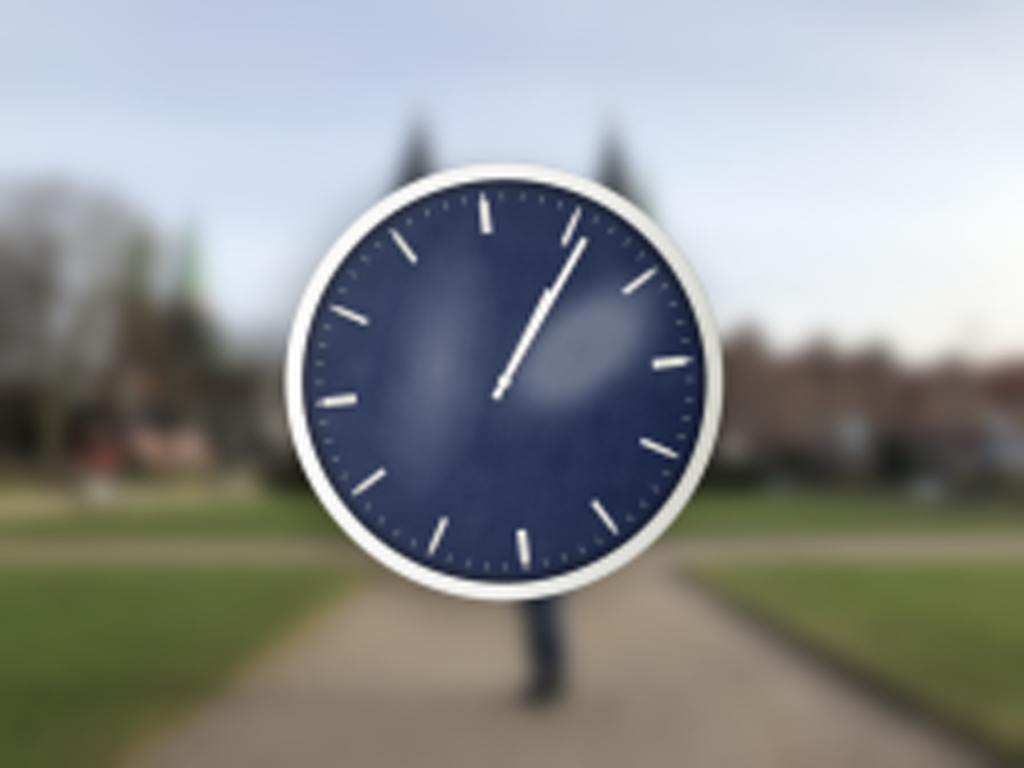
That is 1:06
